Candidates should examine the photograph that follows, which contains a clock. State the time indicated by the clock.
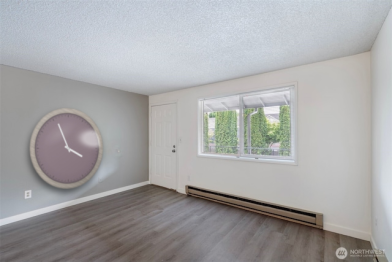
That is 3:56
